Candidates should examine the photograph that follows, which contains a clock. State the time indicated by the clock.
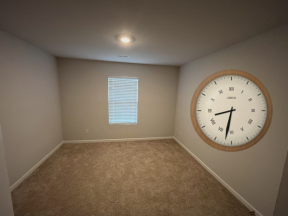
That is 8:32
